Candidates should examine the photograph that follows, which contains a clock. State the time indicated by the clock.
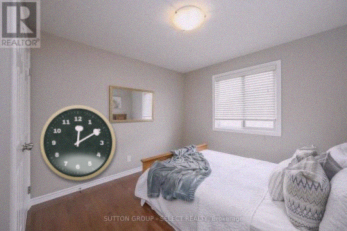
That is 12:10
